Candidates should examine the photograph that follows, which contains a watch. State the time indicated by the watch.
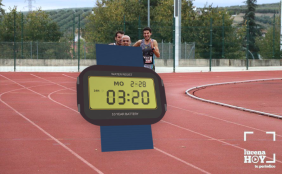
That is 3:20
